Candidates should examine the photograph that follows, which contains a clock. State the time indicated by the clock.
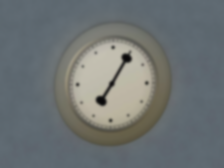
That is 7:05
